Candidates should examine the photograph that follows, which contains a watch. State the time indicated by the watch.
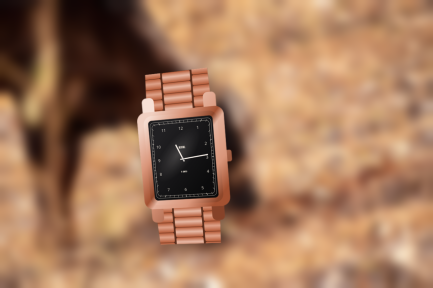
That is 11:14
